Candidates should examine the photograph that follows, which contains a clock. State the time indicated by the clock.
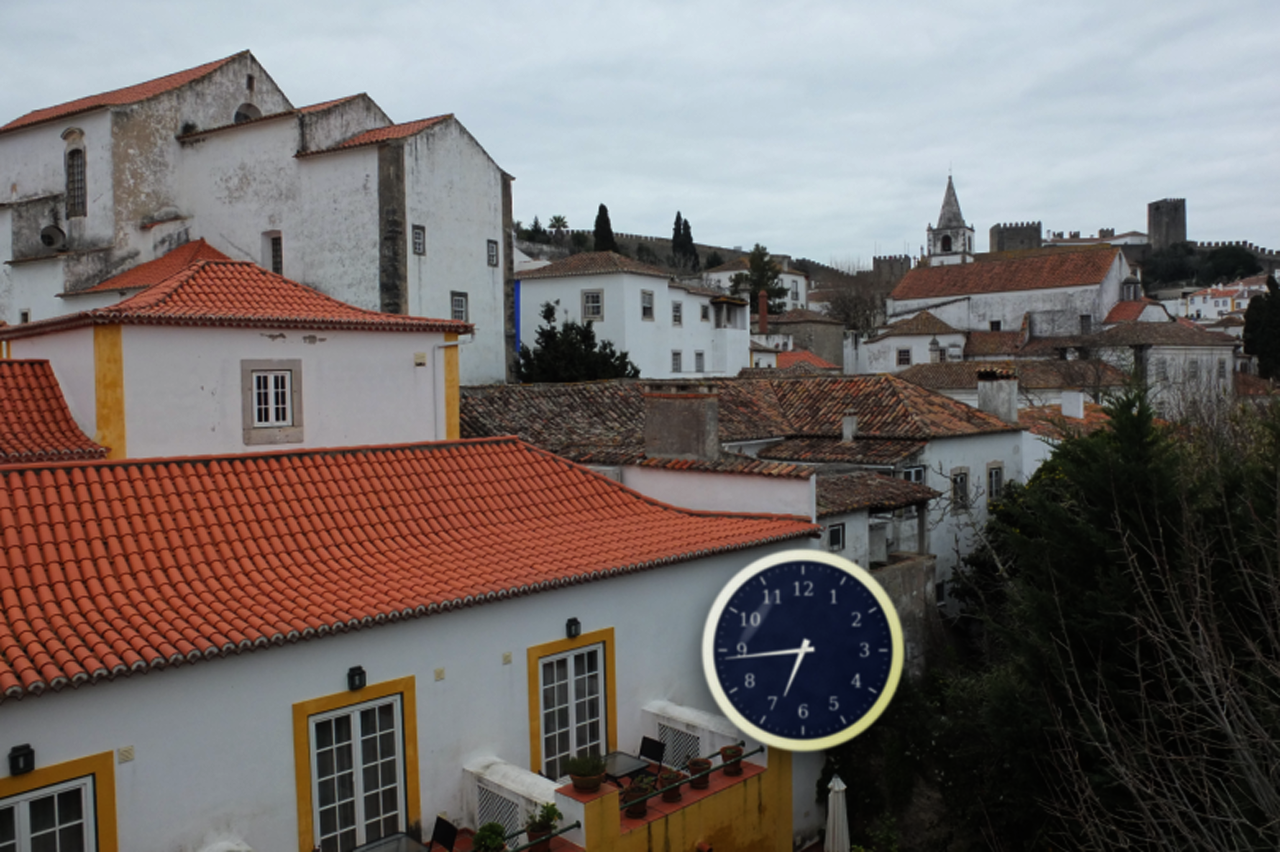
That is 6:44
